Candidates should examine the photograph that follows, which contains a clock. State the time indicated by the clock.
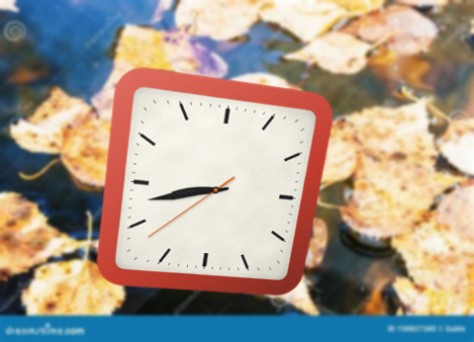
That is 8:42:38
